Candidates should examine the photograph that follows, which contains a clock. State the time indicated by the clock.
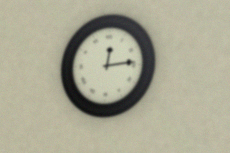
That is 12:14
